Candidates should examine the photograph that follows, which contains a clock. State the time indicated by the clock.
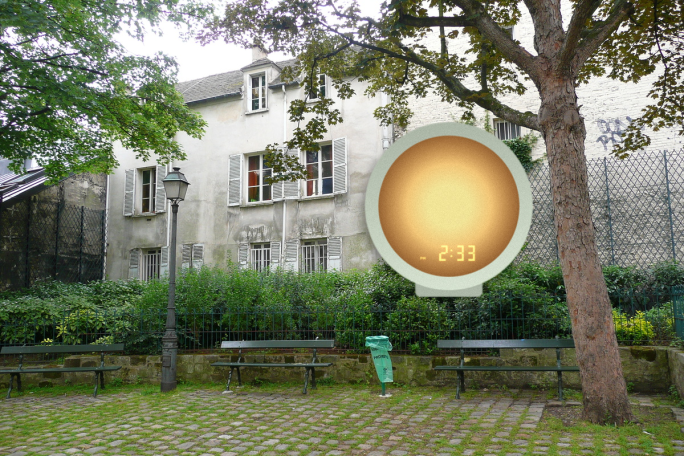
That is 2:33
